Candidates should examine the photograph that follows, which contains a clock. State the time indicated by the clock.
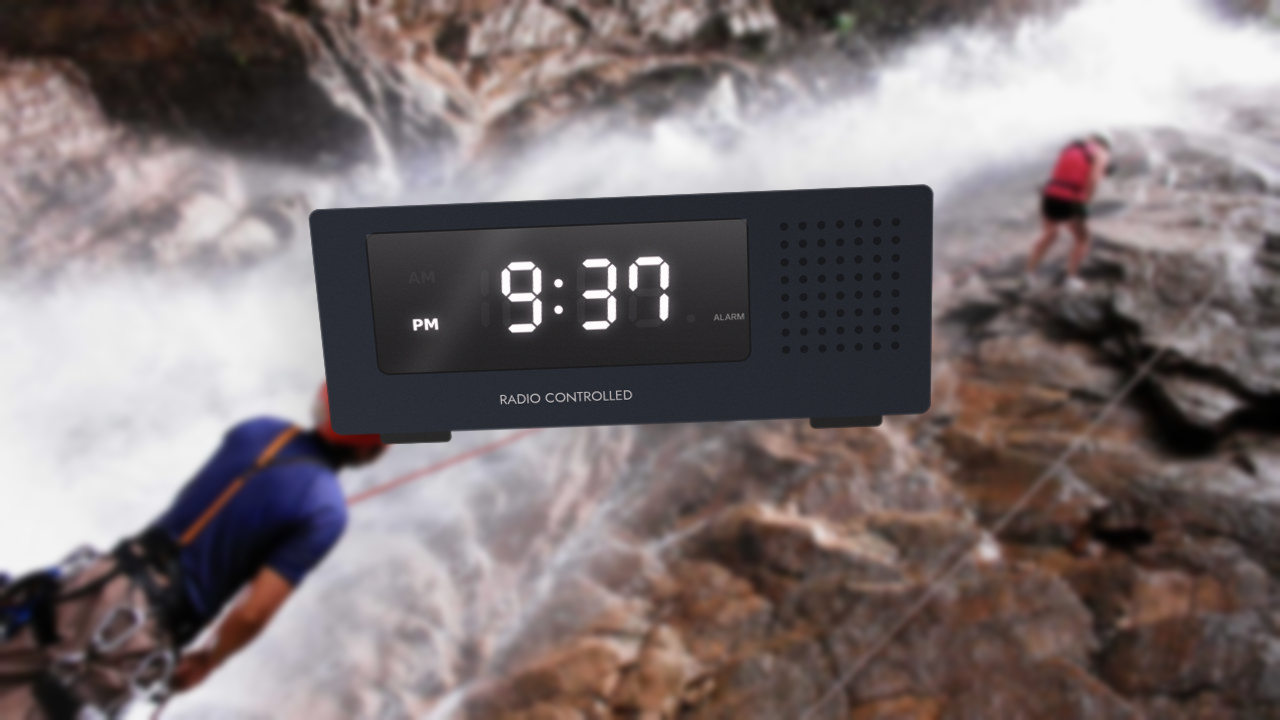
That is 9:37
